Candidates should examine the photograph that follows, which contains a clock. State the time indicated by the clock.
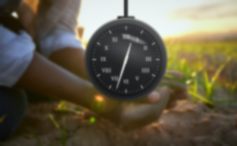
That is 12:33
